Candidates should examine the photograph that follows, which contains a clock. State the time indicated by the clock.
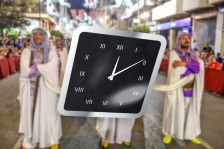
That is 12:09
